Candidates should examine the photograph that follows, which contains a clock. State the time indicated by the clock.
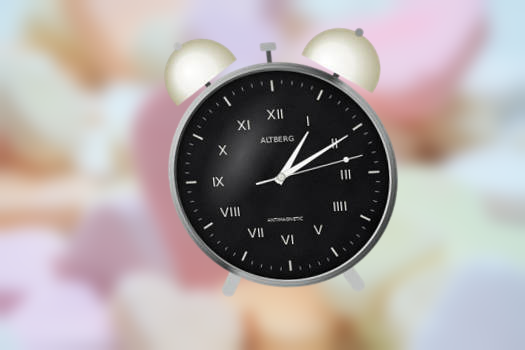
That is 1:10:13
